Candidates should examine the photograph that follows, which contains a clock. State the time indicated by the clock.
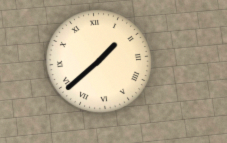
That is 1:39
